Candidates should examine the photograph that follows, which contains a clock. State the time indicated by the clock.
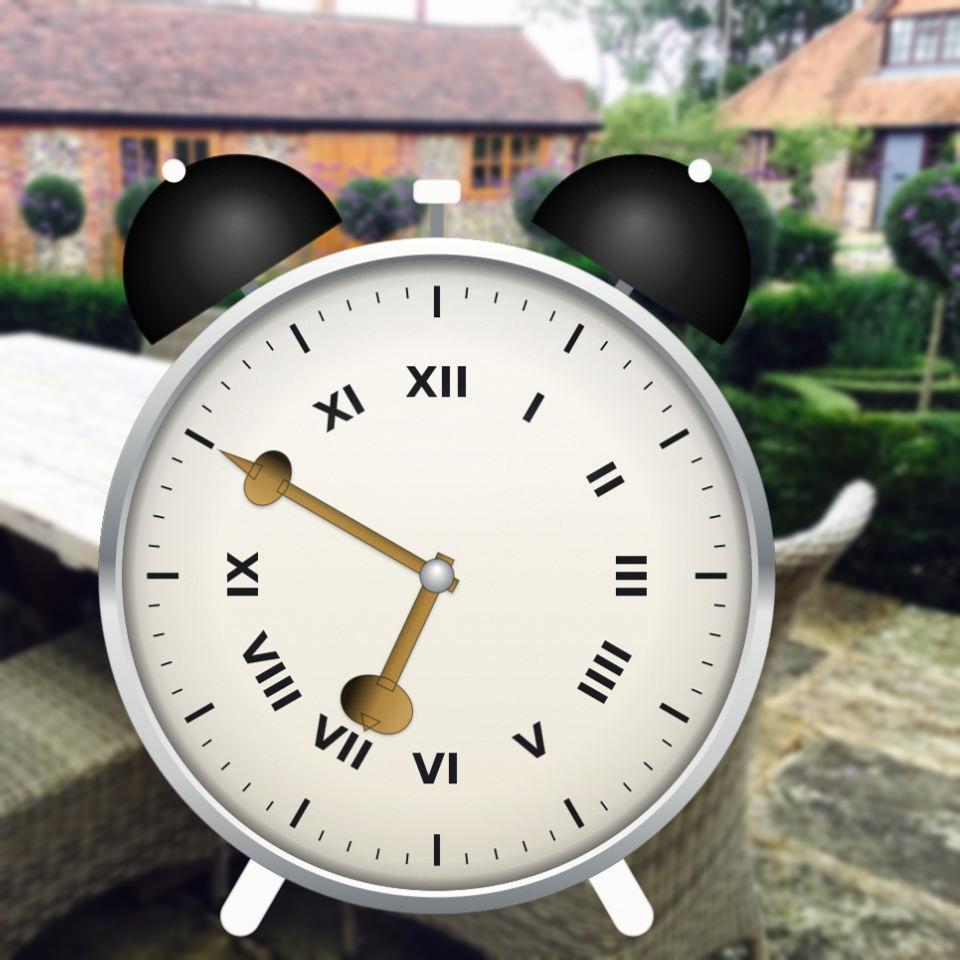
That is 6:50
